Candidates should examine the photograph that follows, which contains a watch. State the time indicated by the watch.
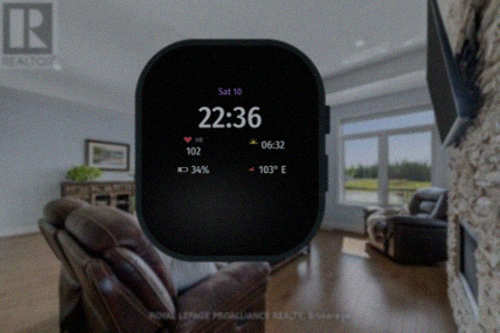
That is 22:36
